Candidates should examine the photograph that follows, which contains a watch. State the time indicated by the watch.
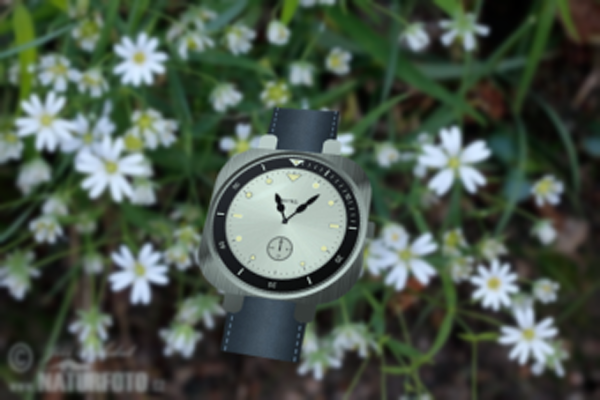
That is 11:07
